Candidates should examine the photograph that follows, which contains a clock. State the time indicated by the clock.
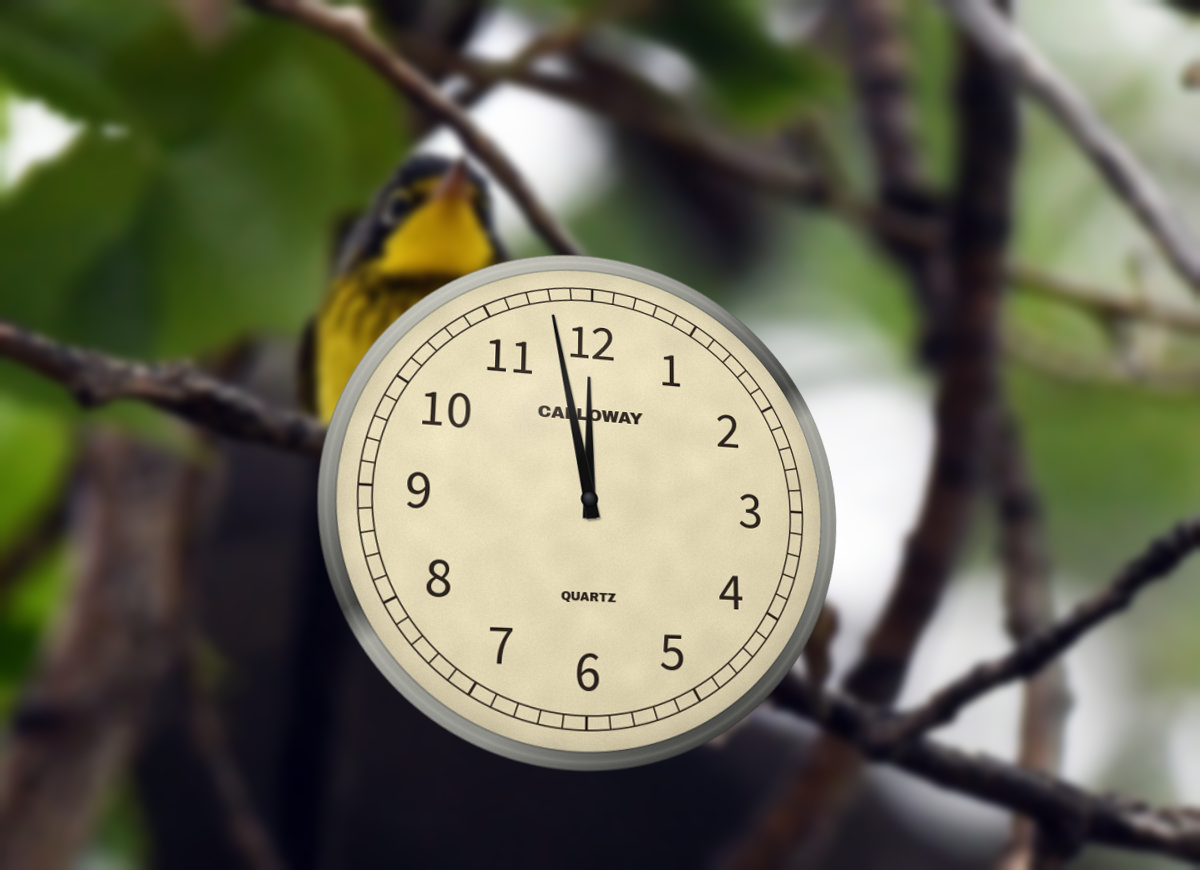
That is 11:58
